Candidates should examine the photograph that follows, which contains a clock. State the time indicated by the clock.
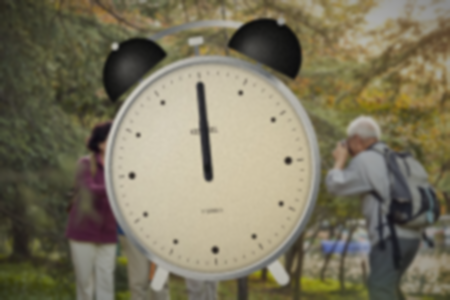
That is 12:00
